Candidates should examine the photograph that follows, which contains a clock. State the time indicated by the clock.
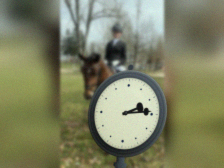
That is 2:14
